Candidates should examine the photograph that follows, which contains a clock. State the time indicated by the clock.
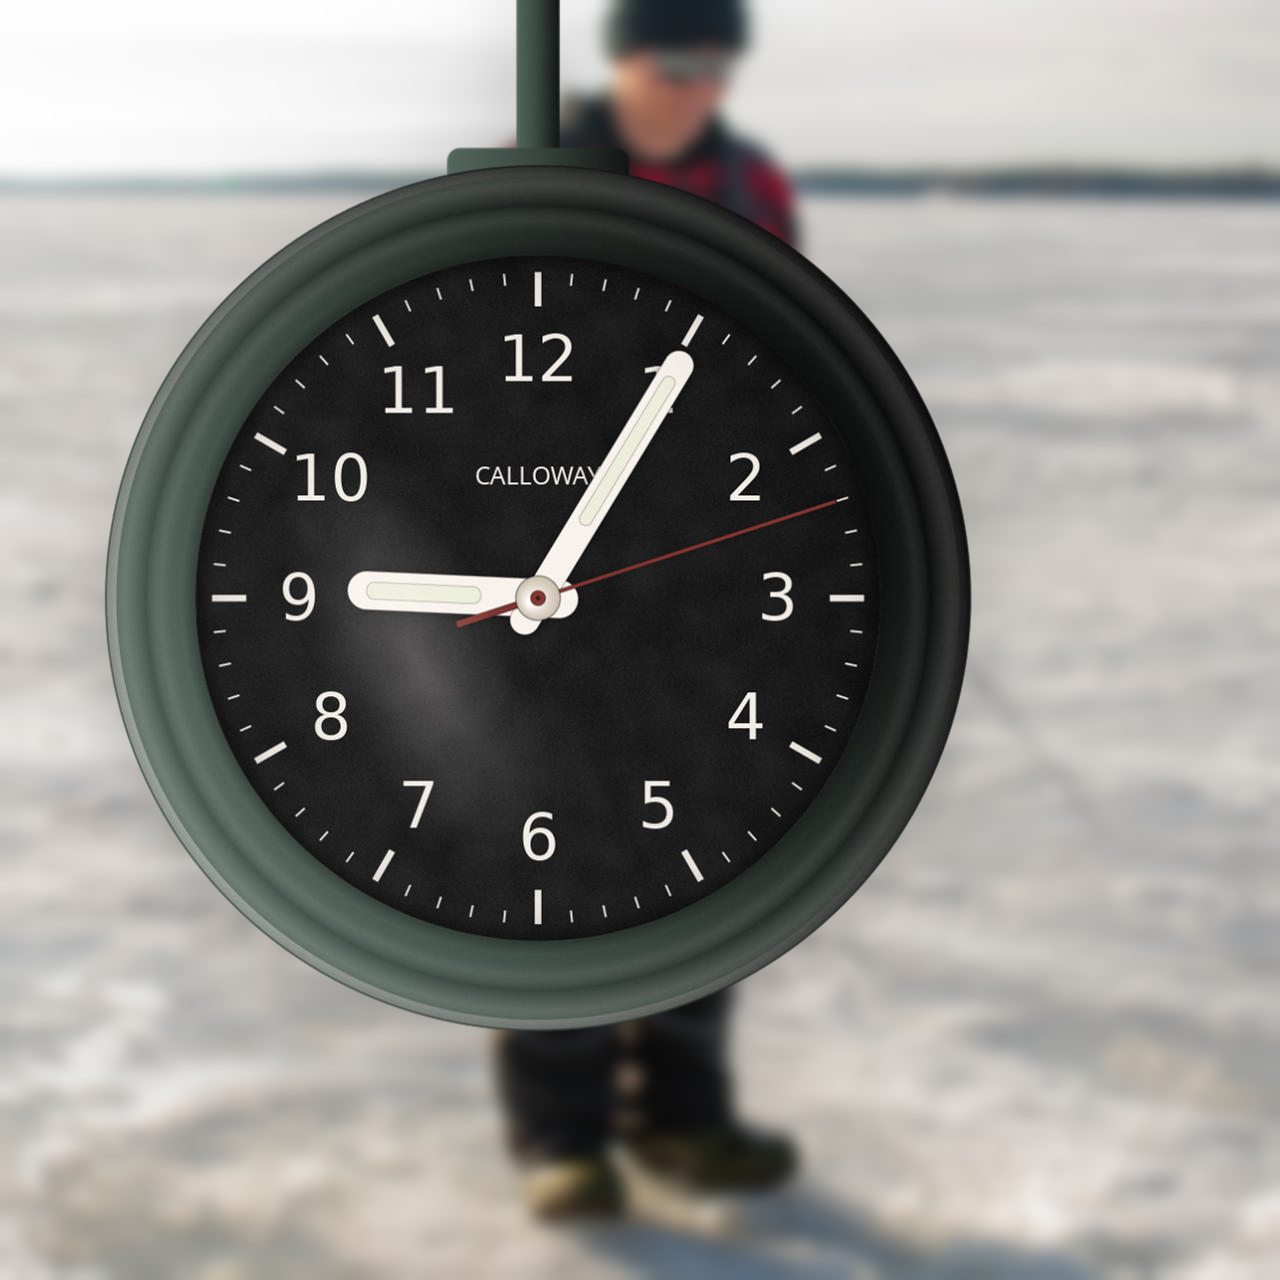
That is 9:05:12
